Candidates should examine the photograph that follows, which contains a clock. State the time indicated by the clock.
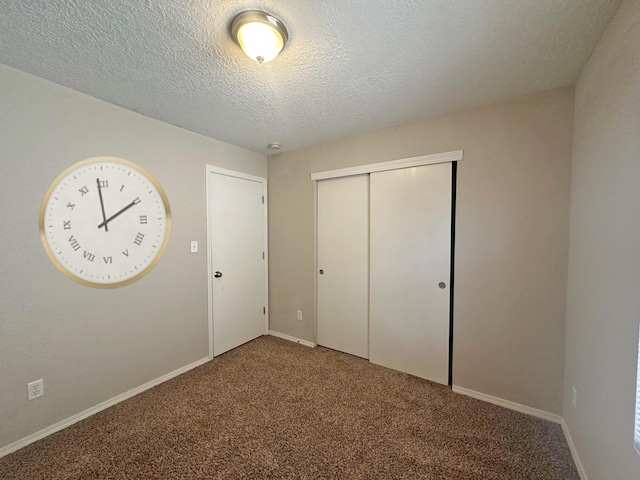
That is 1:59
